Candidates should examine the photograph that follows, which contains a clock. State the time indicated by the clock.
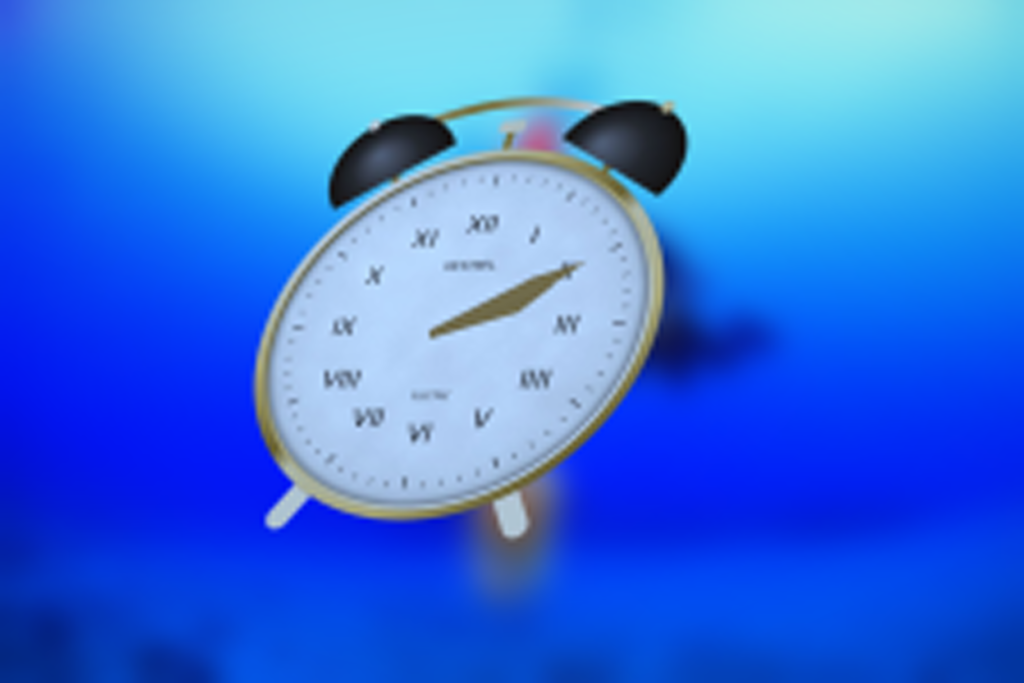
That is 2:10
